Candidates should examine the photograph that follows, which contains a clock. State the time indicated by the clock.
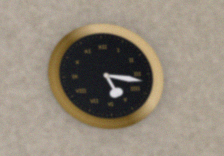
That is 5:17
